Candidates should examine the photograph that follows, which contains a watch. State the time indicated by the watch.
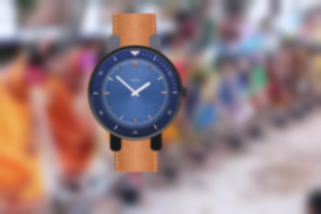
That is 1:52
